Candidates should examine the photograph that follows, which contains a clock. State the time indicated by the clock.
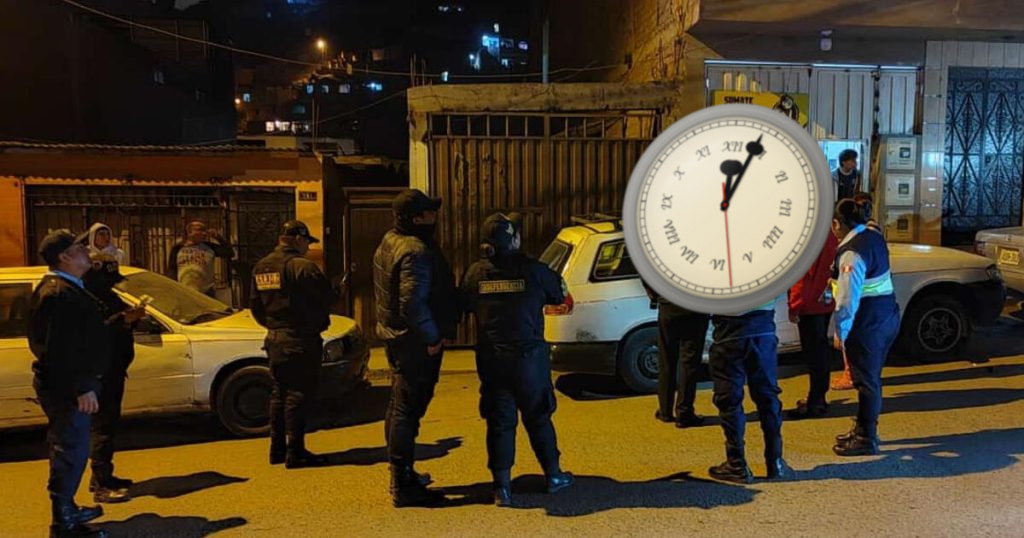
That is 12:03:28
